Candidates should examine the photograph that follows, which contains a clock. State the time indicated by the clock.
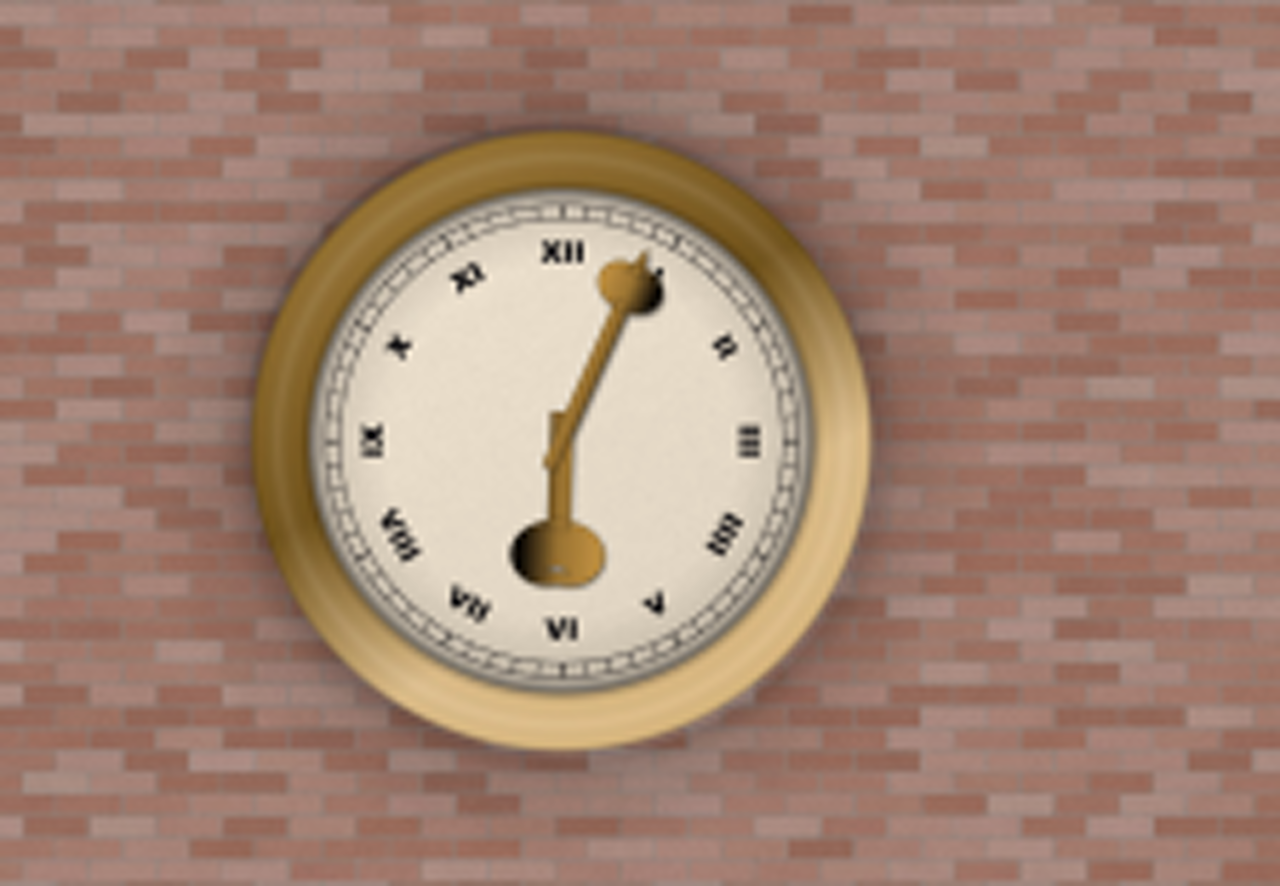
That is 6:04
